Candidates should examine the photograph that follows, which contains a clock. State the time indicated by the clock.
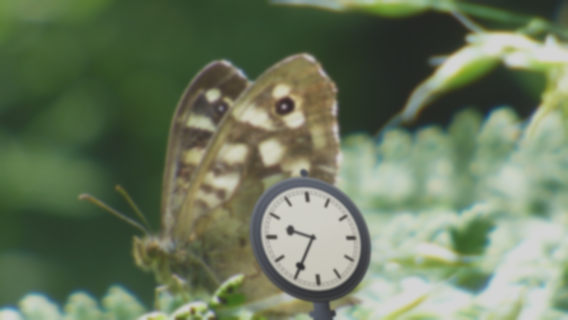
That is 9:35
